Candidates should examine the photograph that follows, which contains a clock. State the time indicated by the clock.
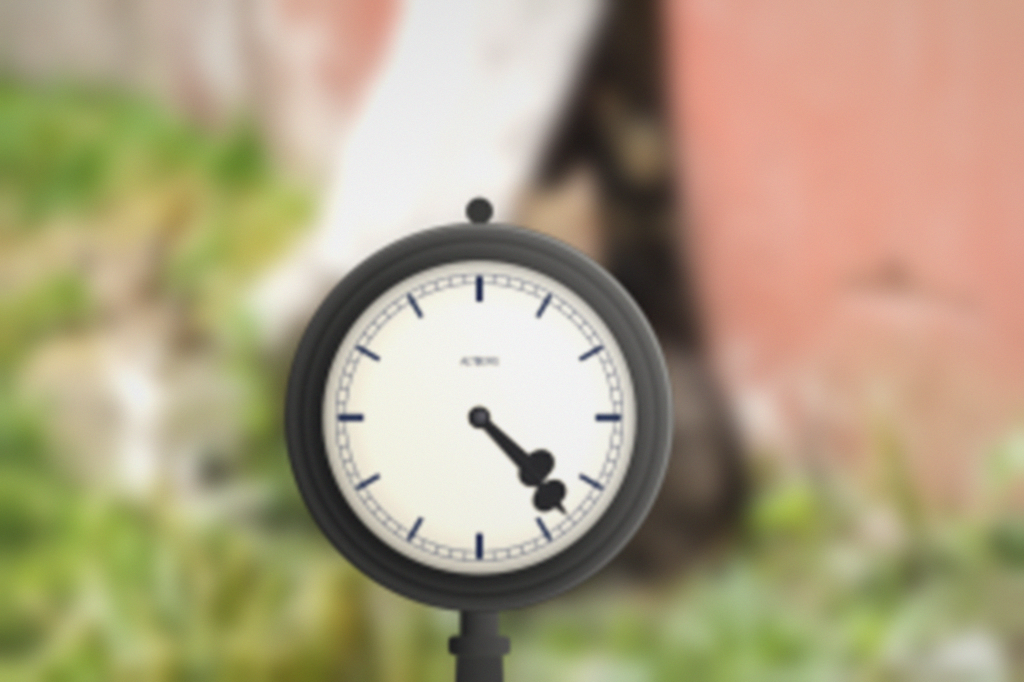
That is 4:23
